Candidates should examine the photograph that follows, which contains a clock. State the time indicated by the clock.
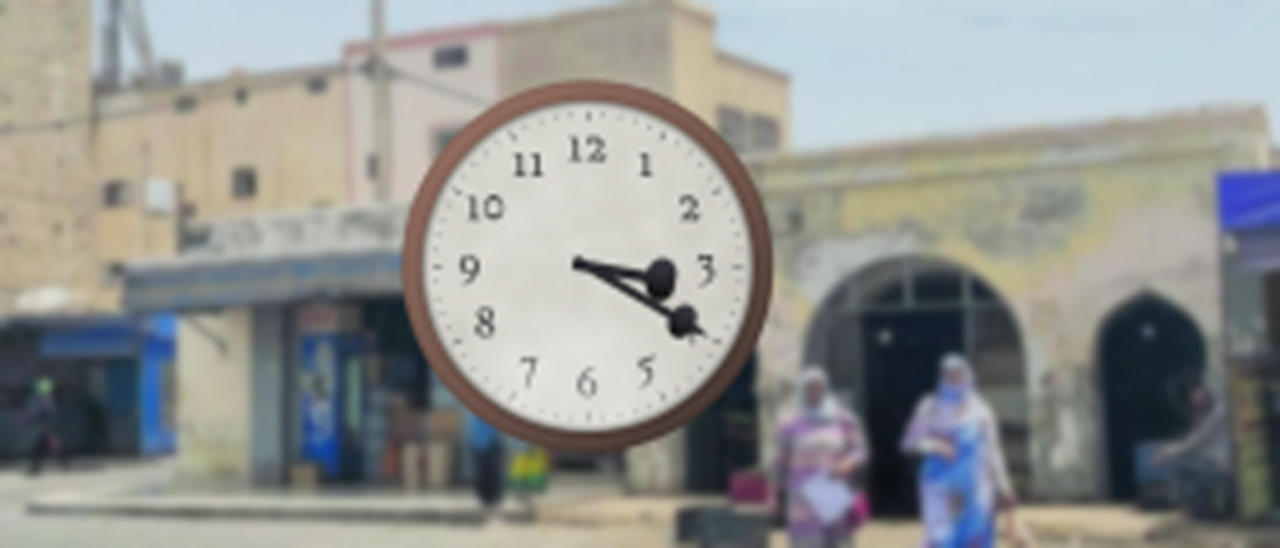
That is 3:20
